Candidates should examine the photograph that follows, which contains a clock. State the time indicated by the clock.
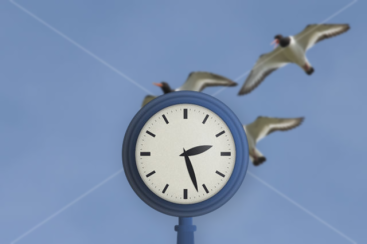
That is 2:27
